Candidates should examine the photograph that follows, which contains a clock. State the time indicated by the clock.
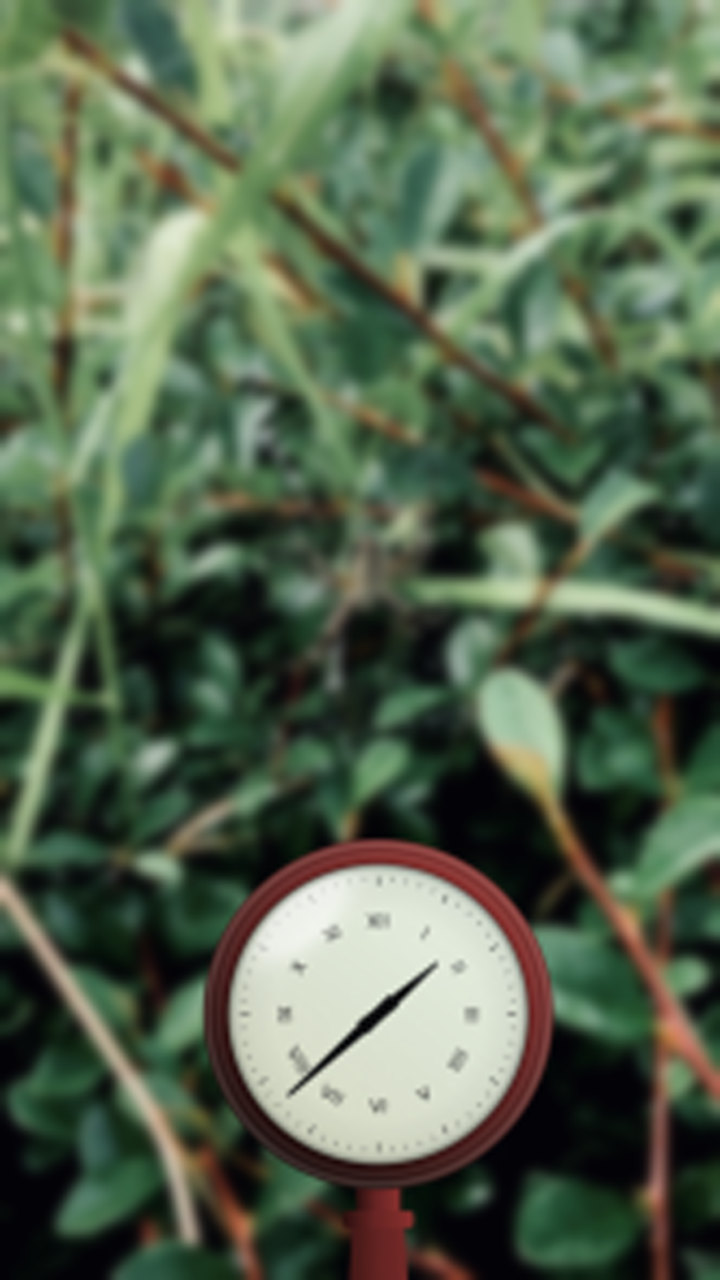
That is 1:38
